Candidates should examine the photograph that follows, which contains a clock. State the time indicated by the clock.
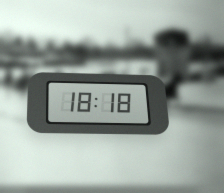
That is 18:18
